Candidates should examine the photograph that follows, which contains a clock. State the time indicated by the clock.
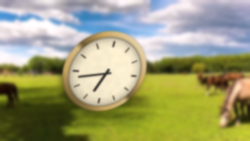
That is 6:43
